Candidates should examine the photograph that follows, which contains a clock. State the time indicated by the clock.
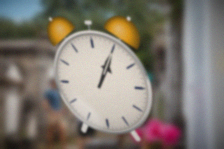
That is 1:05
